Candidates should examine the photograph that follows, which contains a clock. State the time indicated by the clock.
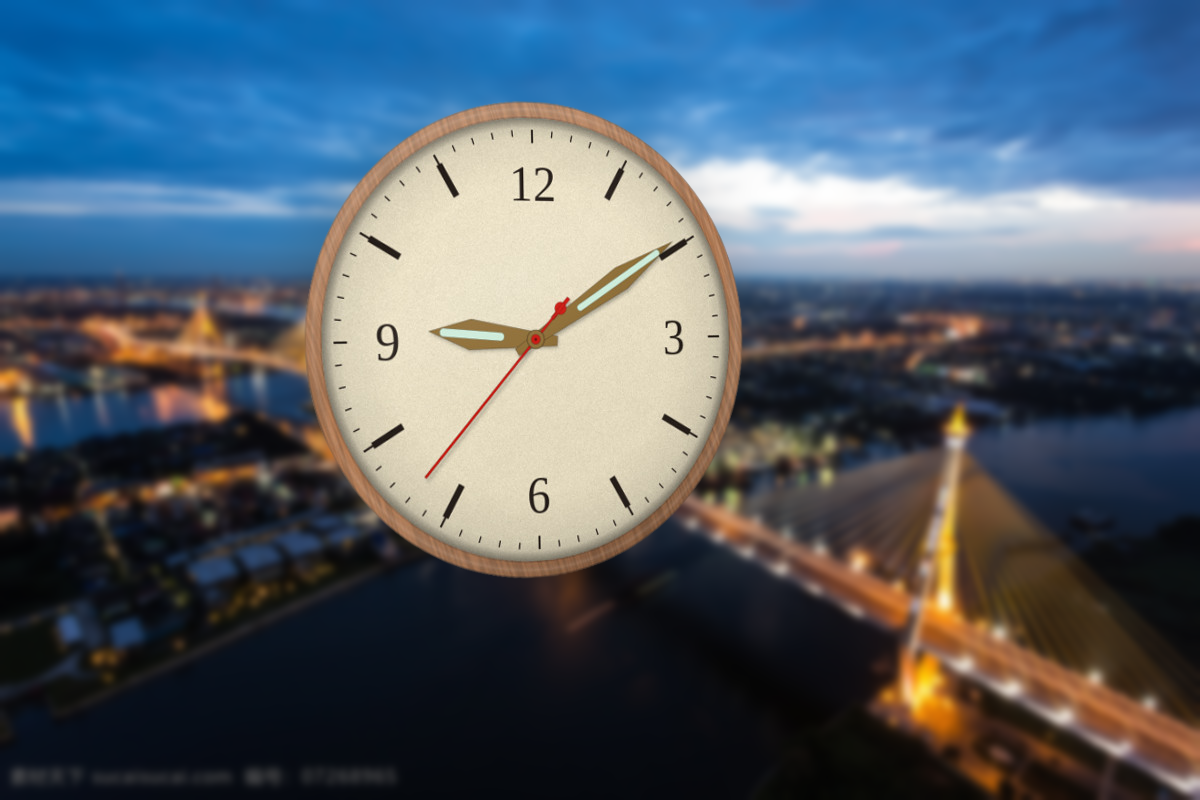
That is 9:09:37
